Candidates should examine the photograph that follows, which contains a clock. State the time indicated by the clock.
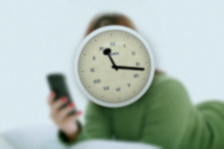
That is 11:17
